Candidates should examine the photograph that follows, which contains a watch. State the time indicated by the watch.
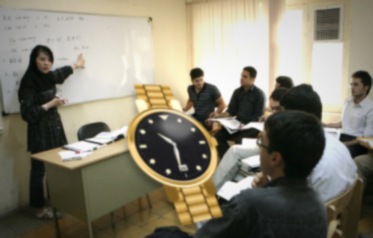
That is 10:31
